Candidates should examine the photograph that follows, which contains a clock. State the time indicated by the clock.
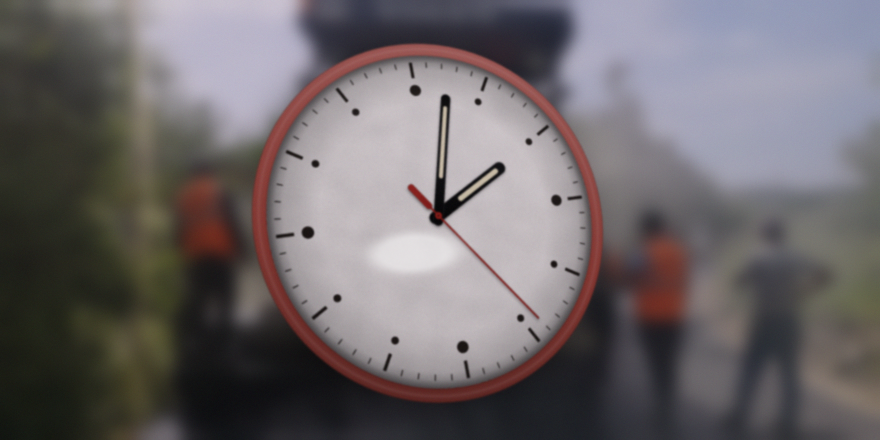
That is 2:02:24
